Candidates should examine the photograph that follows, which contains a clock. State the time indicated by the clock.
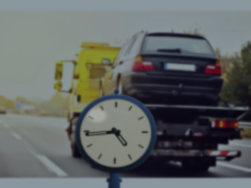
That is 4:44
